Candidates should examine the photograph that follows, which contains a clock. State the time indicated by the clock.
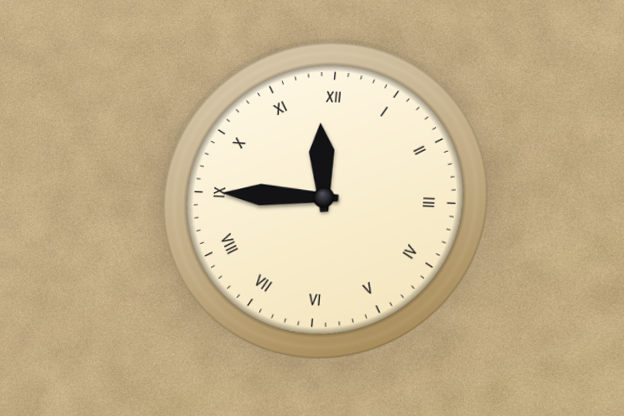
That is 11:45
